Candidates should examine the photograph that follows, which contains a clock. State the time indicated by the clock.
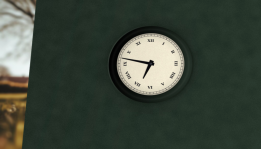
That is 6:47
